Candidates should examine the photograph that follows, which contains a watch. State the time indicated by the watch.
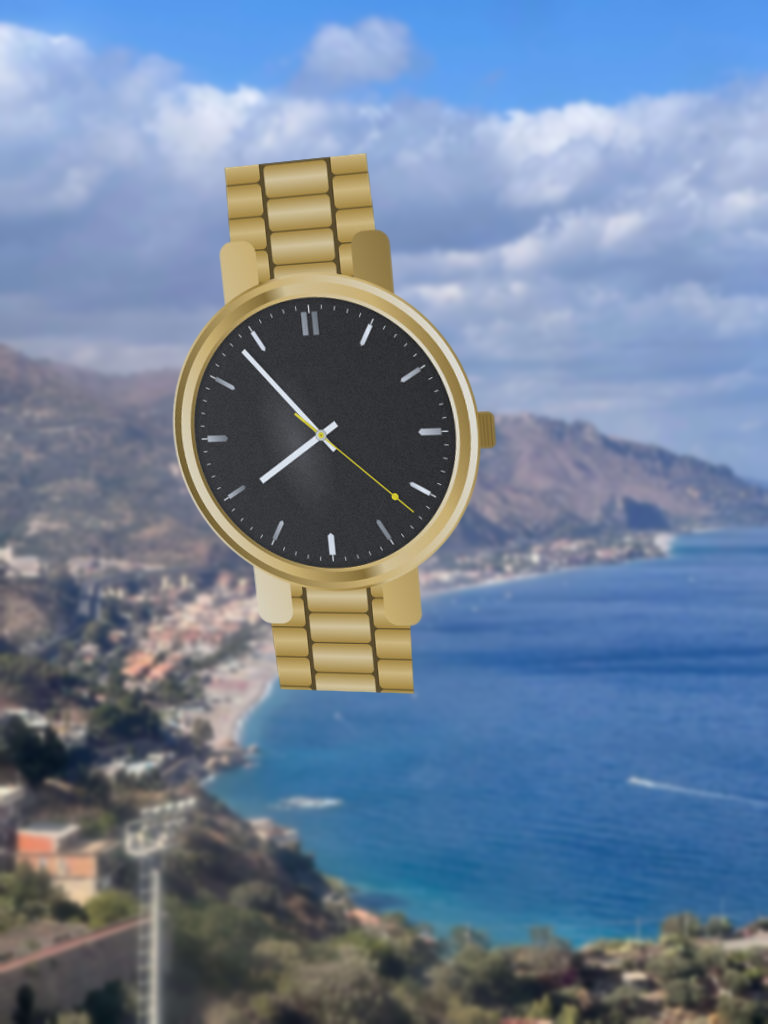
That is 7:53:22
